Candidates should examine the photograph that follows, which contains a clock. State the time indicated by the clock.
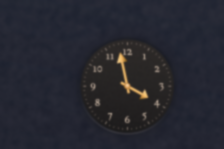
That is 3:58
